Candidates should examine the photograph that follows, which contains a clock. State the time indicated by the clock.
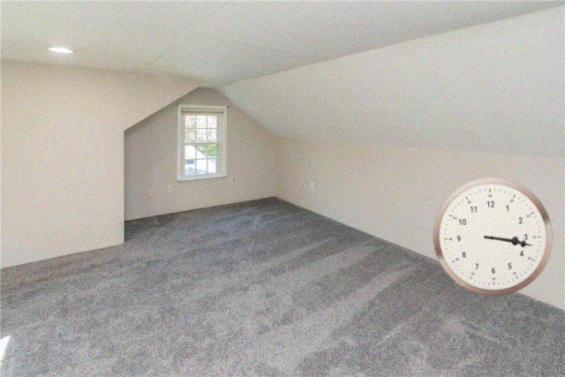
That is 3:17
